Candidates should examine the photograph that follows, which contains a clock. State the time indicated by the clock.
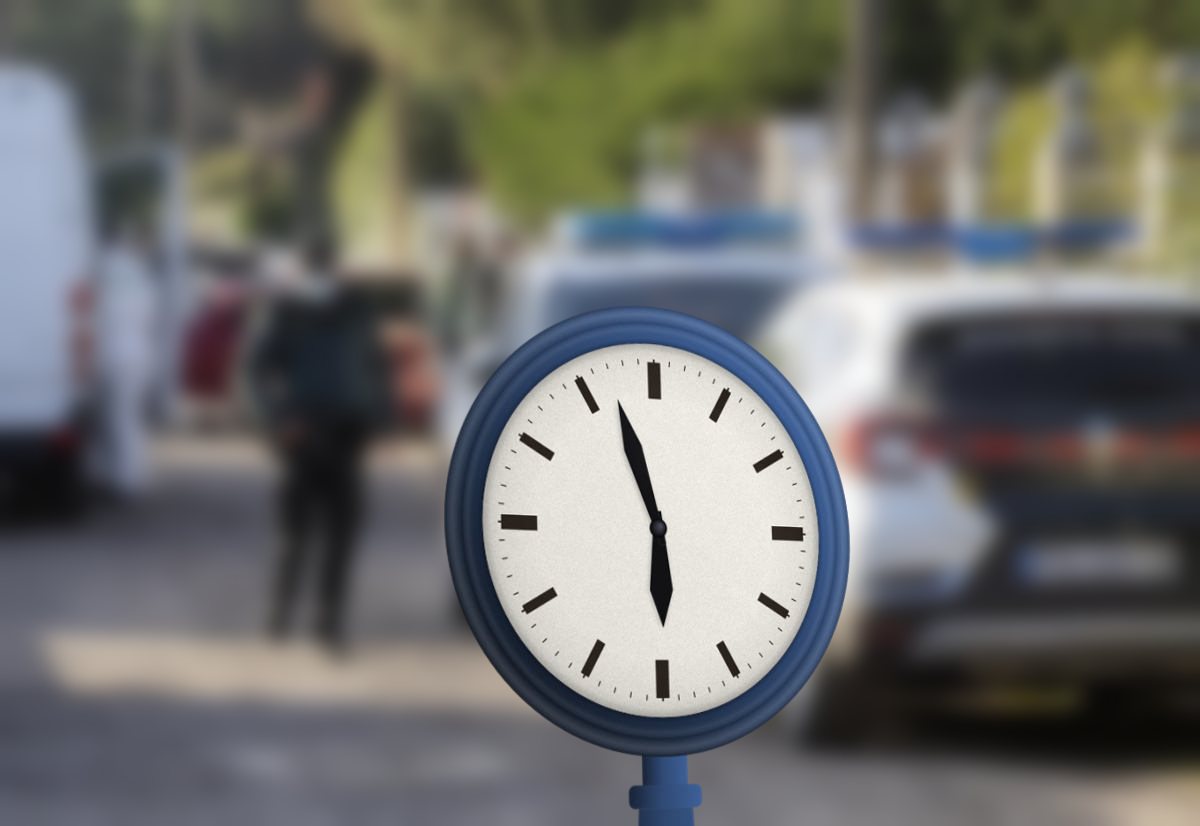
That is 5:57
